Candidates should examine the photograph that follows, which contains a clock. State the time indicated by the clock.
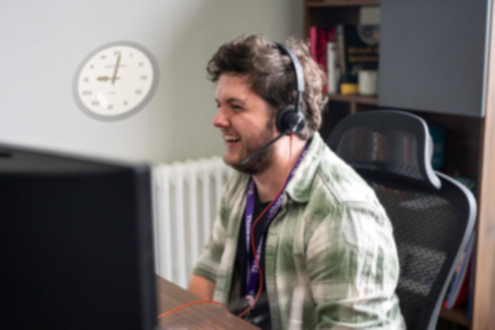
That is 9:01
